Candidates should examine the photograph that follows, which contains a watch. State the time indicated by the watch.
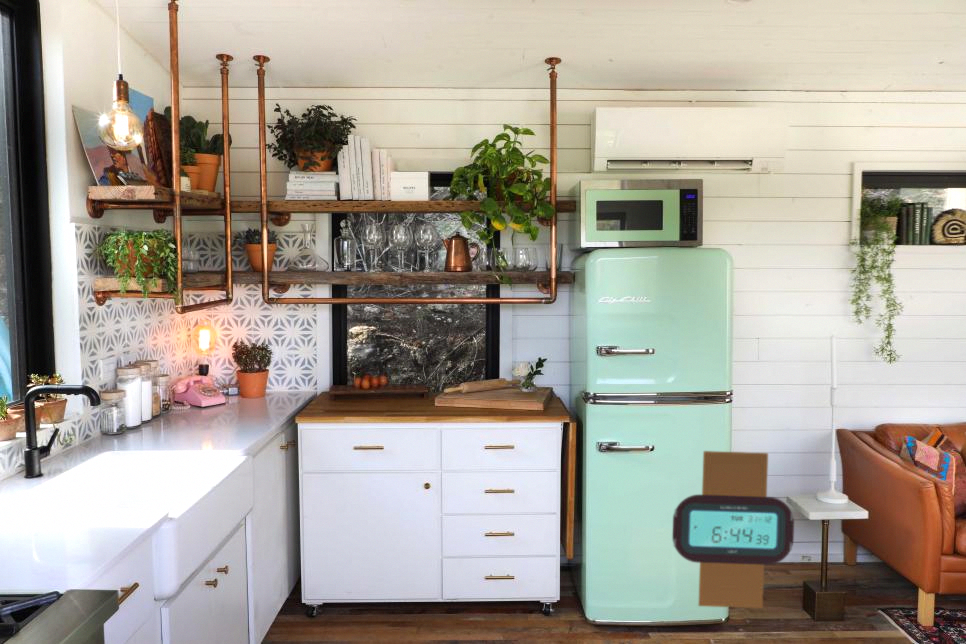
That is 6:44
